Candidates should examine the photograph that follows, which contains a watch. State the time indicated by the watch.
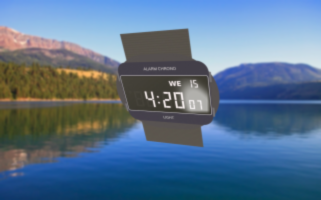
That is 4:20:07
